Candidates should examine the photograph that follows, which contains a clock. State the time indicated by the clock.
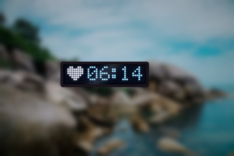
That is 6:14
